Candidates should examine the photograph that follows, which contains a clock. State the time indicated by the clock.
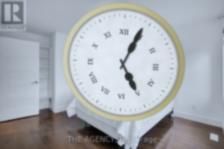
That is 5:04
